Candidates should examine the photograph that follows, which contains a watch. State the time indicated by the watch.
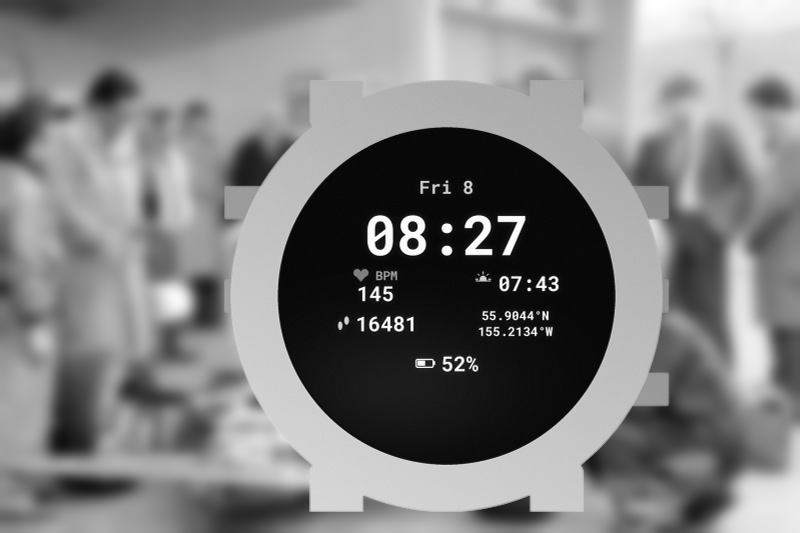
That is 8:27
